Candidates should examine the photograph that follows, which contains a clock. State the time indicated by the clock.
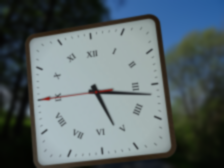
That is 5:16:45
